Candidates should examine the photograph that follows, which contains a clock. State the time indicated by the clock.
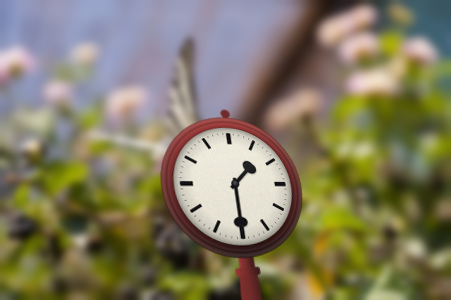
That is 1:30
